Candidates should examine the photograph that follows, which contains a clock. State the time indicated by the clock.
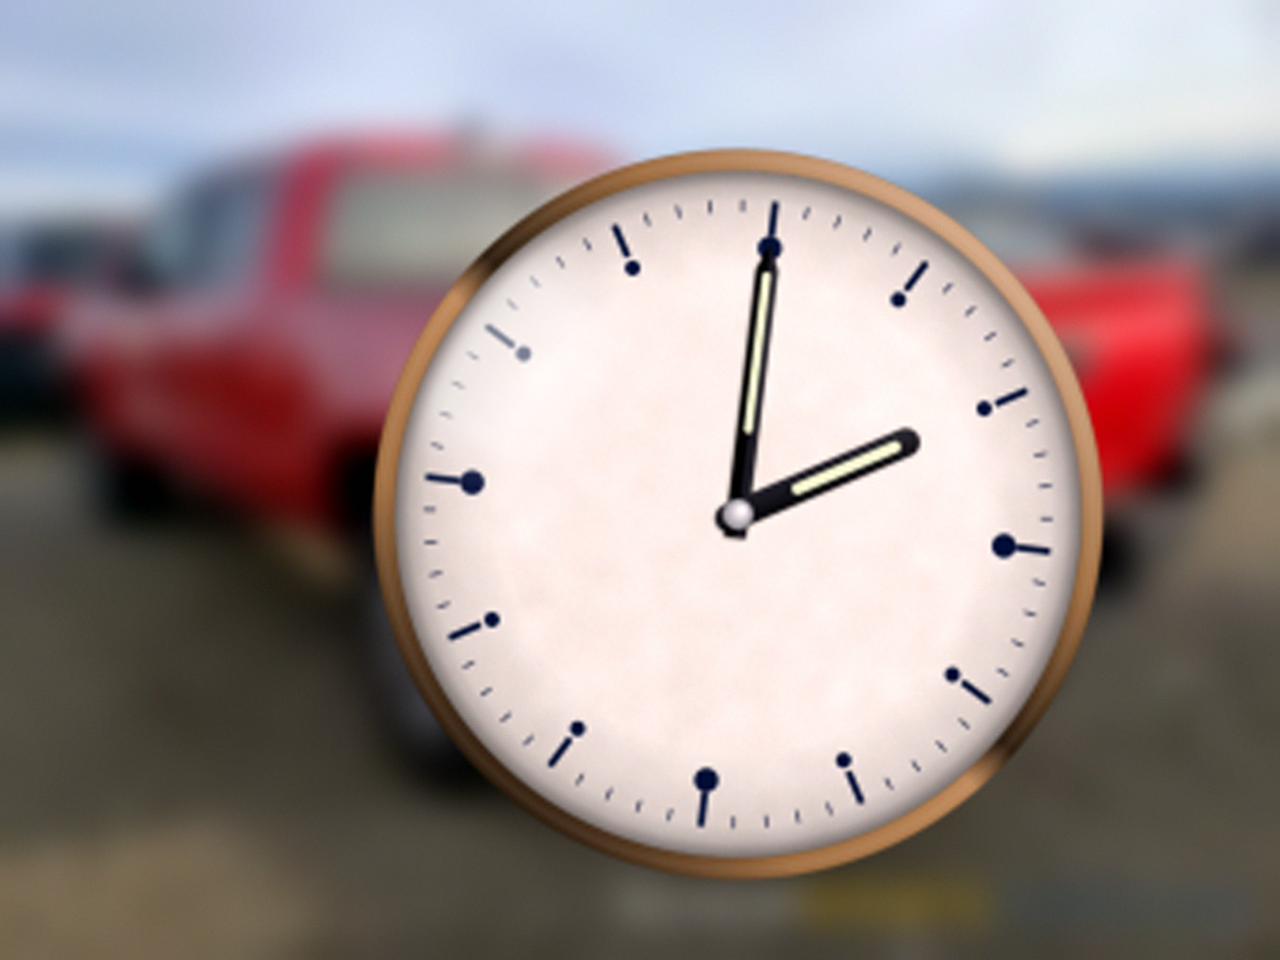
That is 2:00
